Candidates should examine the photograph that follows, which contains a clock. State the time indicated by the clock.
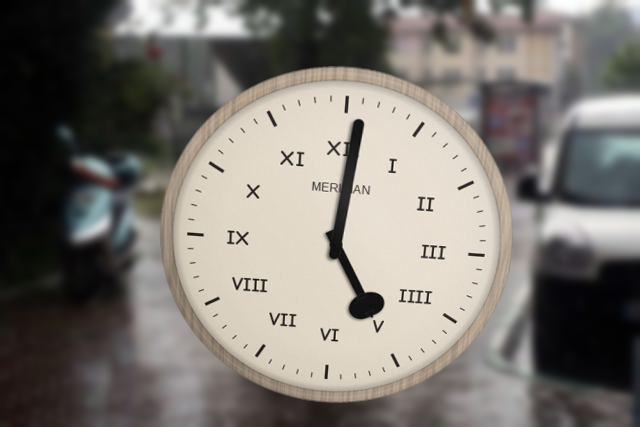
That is 5:01
